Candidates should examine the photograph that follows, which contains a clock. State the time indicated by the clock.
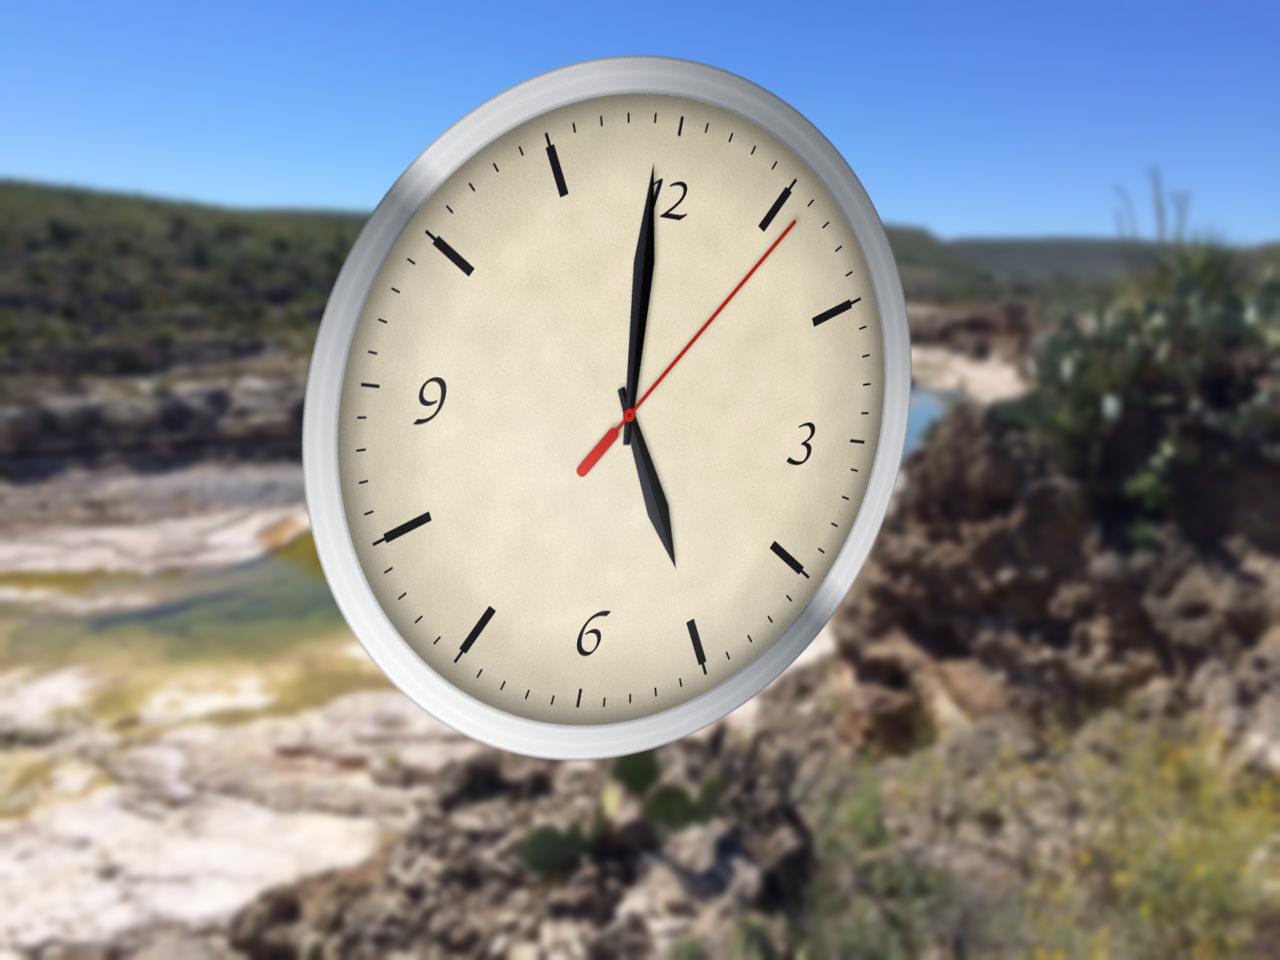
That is 4:59:06
